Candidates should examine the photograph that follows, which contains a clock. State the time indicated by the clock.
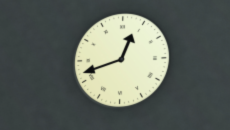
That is 12:42
